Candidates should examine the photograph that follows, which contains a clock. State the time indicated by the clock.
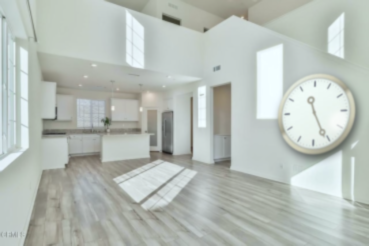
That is 11:26
